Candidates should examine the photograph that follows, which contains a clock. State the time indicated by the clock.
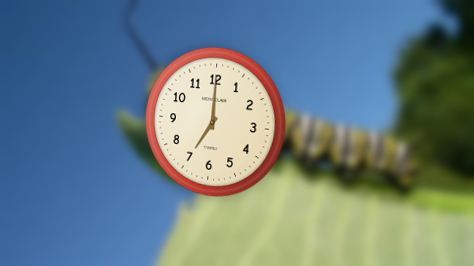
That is 7:00
